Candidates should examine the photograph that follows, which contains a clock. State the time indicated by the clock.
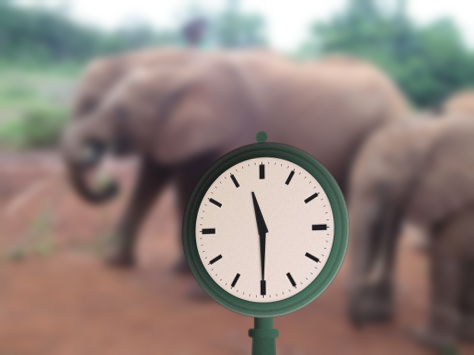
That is 11:30
